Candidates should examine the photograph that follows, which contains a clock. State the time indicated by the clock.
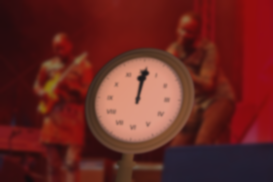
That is 12:01
